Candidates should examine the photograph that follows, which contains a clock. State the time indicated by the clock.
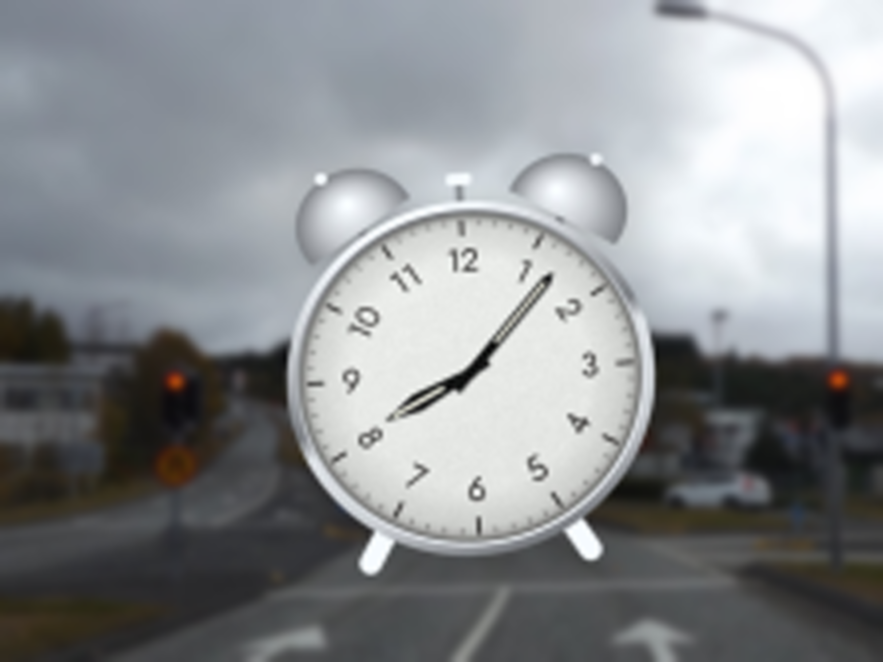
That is 8:07
